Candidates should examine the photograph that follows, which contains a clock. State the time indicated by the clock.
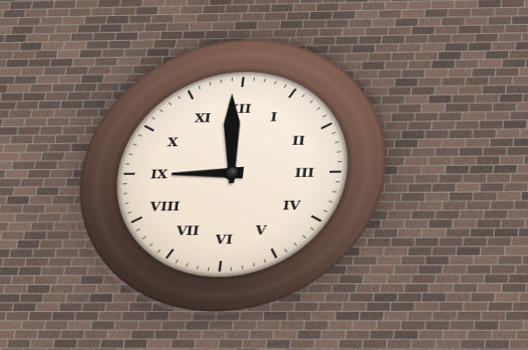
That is 8:59
